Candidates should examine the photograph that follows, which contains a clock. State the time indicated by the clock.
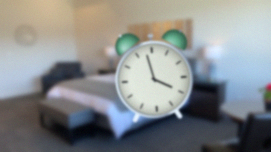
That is 3:58
